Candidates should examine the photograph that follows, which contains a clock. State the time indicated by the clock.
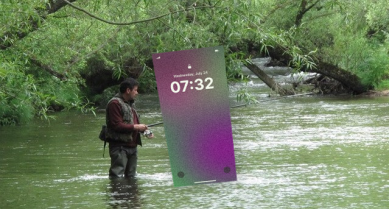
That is 7:32
